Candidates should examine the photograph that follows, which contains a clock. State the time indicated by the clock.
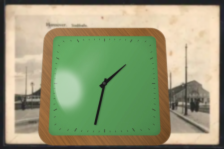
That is 1:32
